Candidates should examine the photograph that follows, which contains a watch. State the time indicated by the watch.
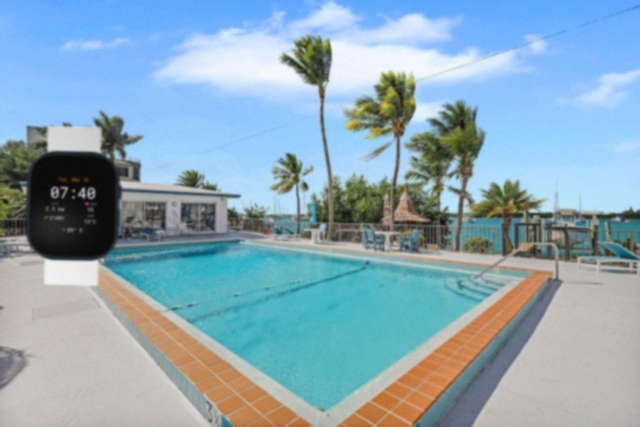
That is 7:40
